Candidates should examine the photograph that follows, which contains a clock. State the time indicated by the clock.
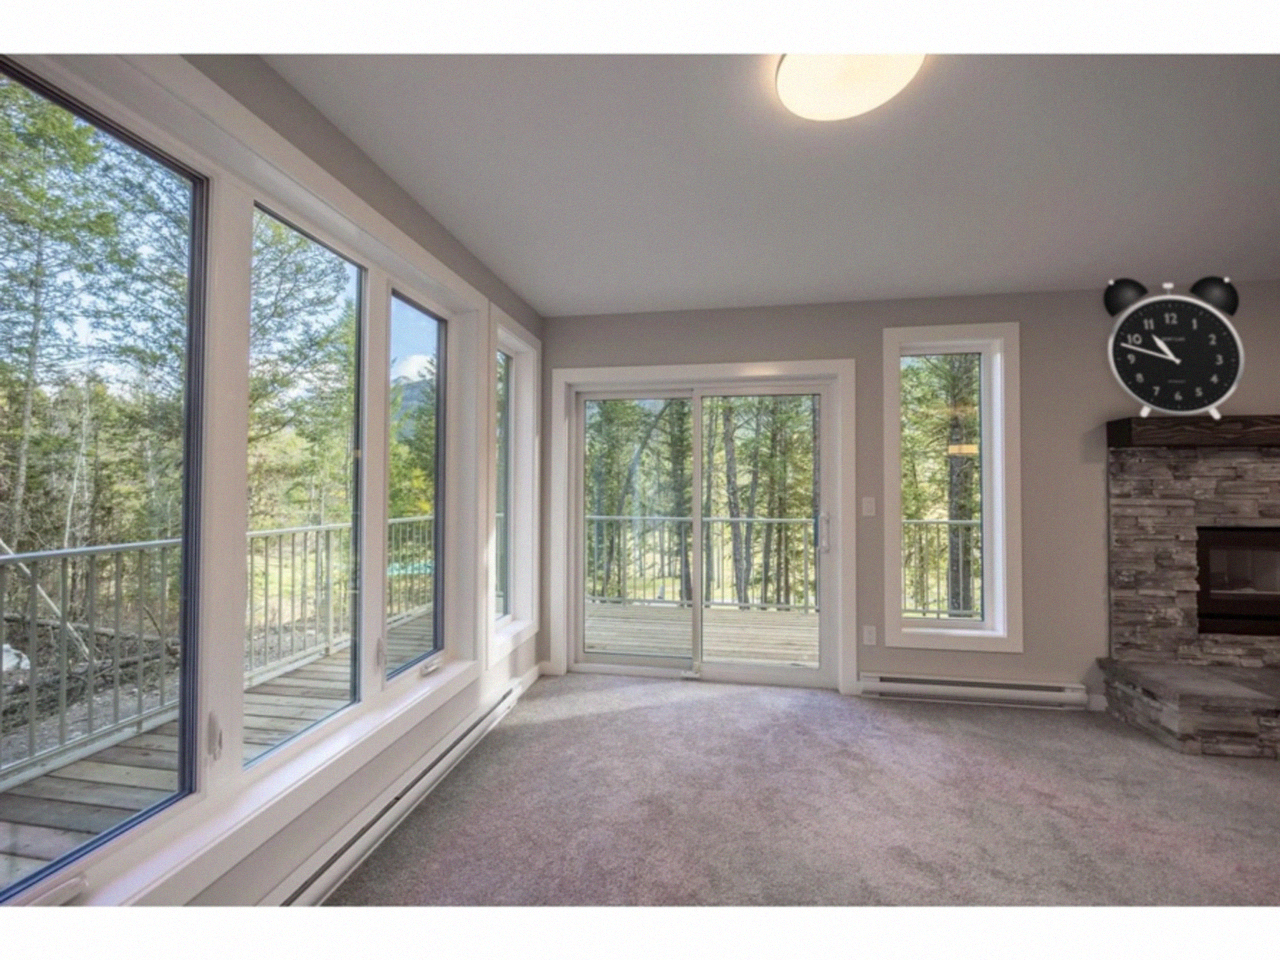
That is 10:48
